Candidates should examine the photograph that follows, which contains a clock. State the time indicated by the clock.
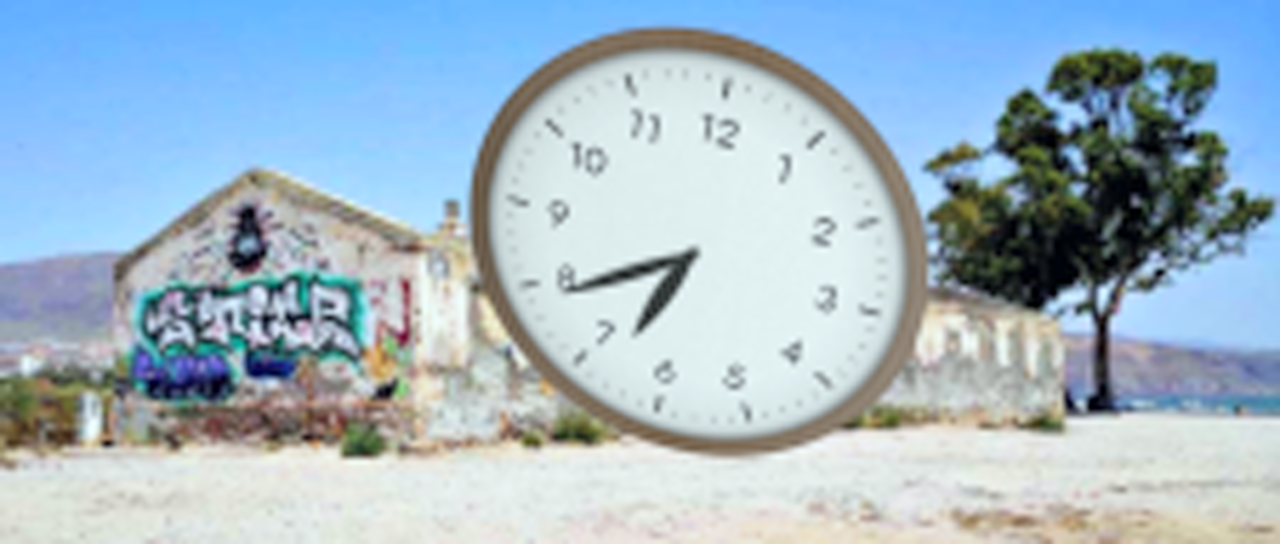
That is 6:39
